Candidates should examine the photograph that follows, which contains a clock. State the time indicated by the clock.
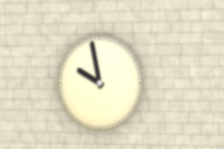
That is 9:58
